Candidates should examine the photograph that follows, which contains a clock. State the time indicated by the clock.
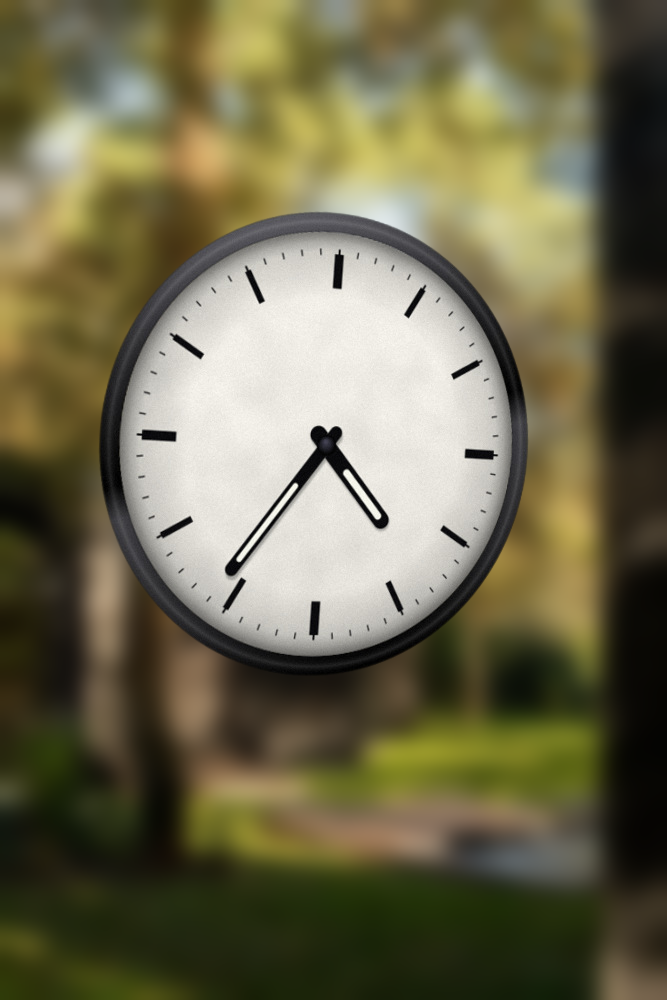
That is 4:36
